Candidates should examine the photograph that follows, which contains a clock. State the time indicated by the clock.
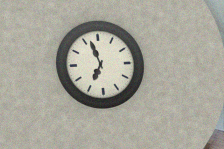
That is 6:57
